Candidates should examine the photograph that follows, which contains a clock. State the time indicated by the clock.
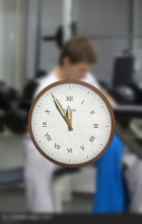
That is 11:55
